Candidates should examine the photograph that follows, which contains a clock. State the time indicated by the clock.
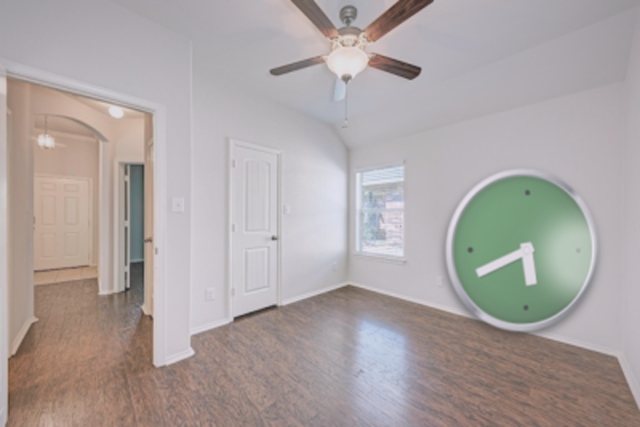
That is 5:41
